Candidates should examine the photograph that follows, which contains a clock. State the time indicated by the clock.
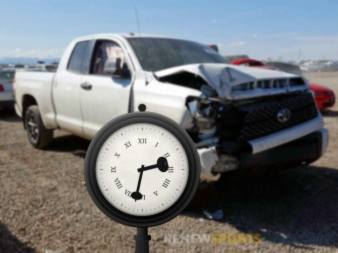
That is 2:32
